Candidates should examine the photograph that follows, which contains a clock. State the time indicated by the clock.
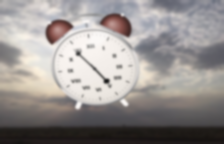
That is 4:54
